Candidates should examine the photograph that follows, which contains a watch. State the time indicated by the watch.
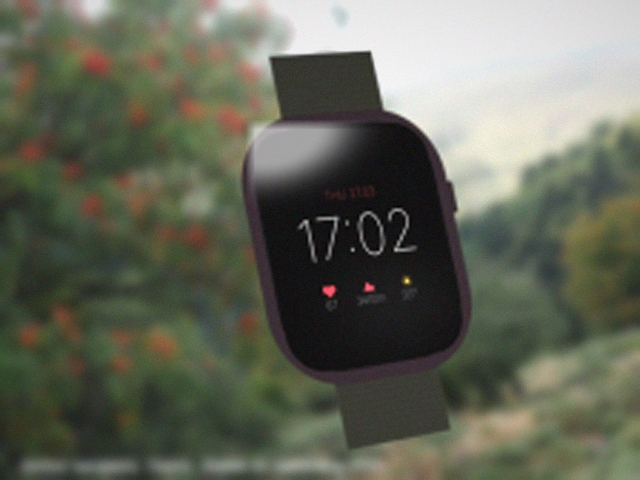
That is 17:02
